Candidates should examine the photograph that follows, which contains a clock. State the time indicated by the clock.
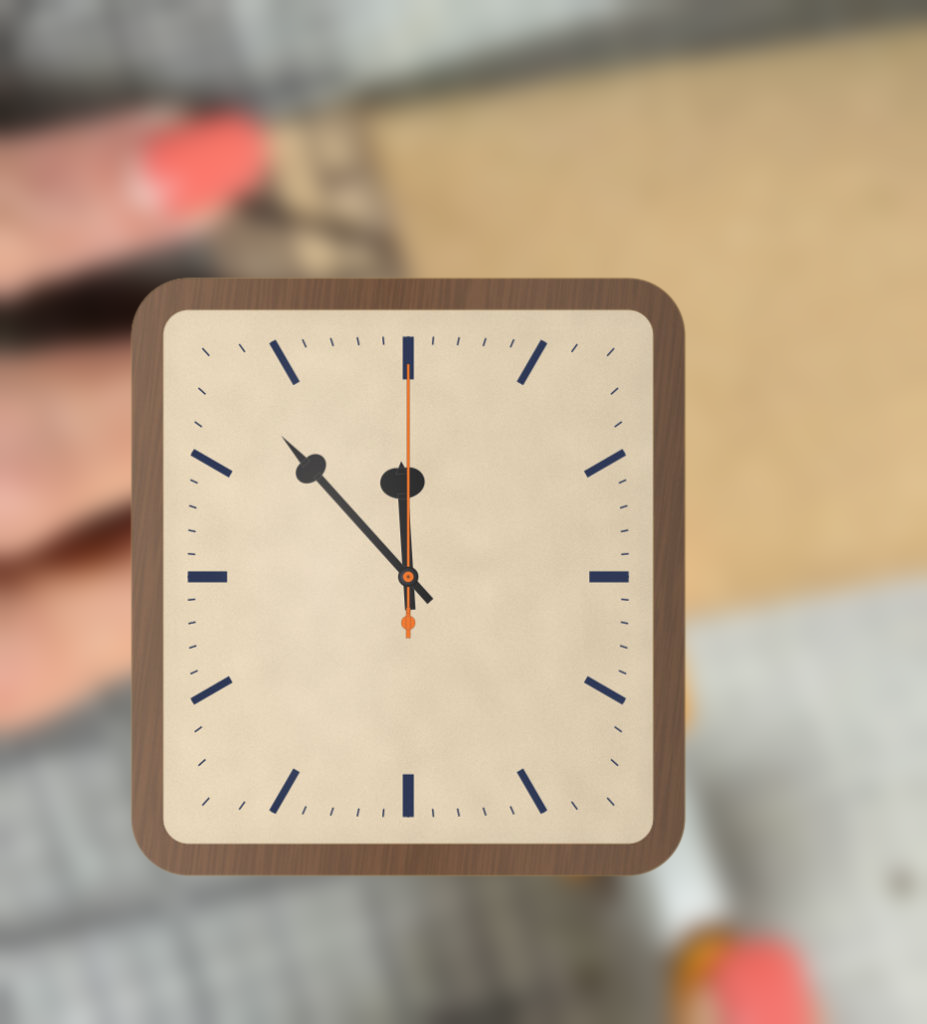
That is 11:53:00
